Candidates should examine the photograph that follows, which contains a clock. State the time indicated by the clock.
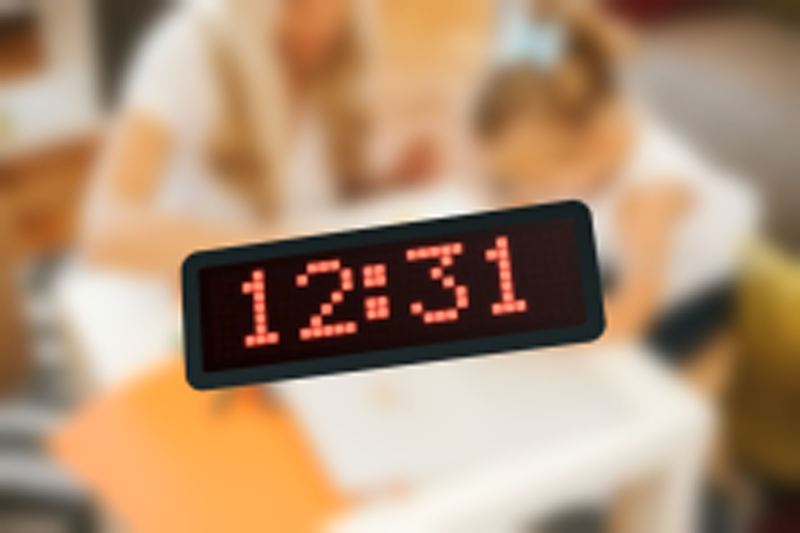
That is 12:31
